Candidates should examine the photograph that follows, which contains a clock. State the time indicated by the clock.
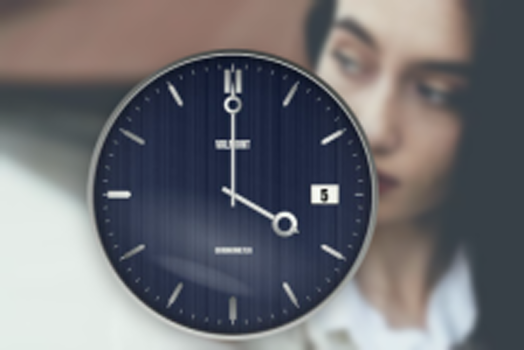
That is 4:00
